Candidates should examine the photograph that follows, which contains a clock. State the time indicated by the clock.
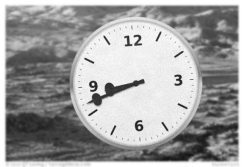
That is 8:42
